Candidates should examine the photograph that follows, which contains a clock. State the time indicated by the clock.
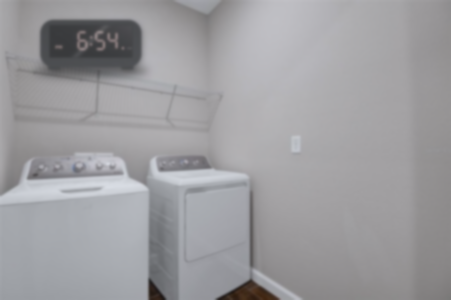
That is 6:54
